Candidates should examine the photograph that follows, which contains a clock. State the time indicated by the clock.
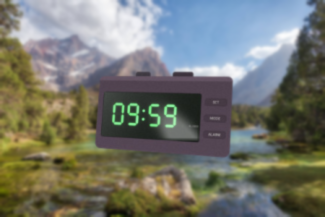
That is 9:59
